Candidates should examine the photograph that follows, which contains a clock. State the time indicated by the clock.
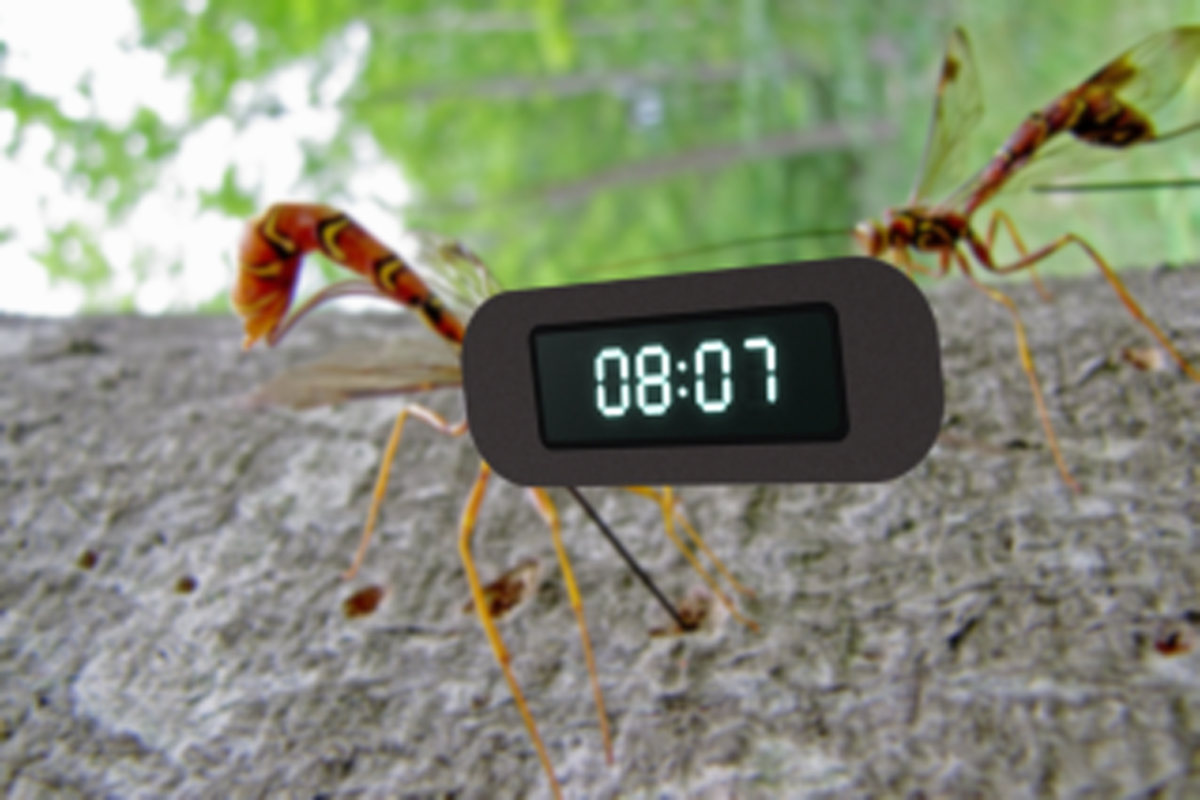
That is 8:07
